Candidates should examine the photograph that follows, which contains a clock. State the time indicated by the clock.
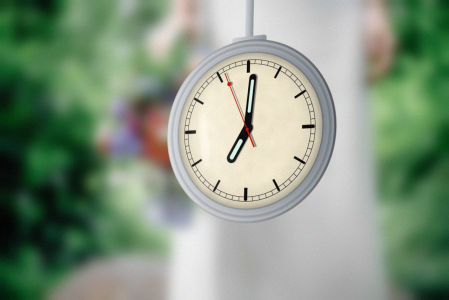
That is 7:00:56
